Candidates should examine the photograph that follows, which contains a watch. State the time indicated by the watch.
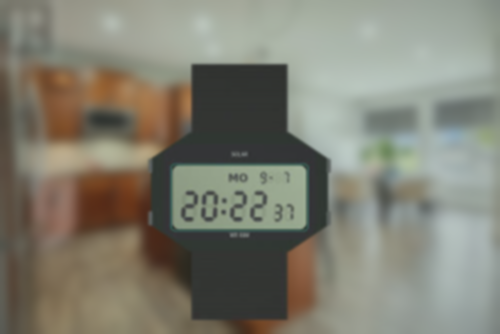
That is 20:22:37
